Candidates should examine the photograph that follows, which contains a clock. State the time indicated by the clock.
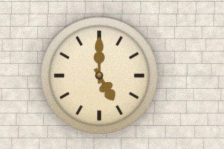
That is 5:00
